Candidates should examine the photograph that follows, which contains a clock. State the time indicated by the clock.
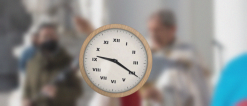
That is 9:20
